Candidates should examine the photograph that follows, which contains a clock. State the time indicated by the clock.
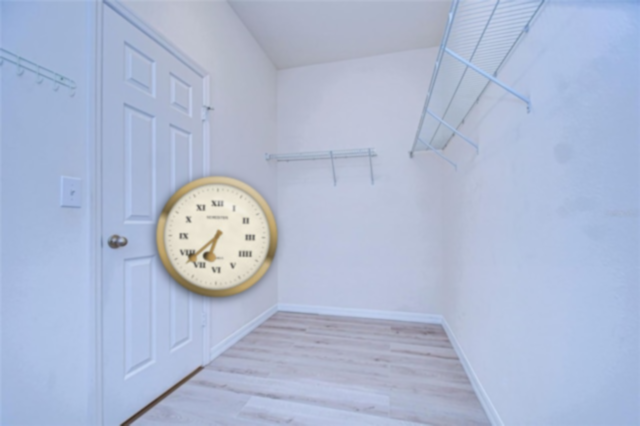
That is 6:38
